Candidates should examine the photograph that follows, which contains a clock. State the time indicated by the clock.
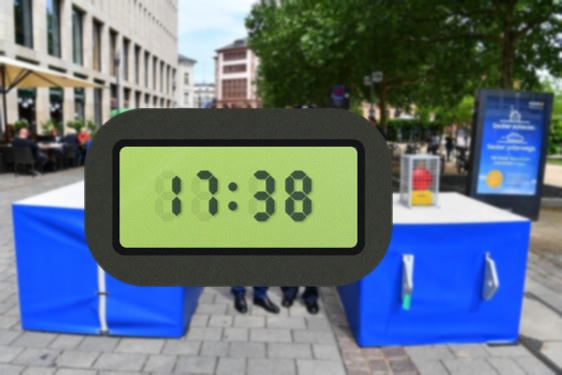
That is 17:38
